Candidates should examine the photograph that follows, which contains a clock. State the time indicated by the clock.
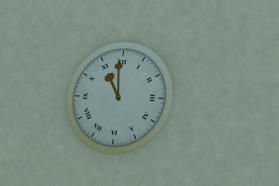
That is 10:59
